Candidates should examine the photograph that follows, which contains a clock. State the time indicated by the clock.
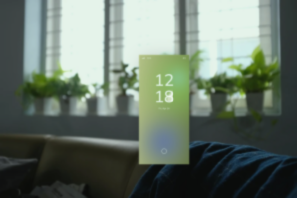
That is 12:18
